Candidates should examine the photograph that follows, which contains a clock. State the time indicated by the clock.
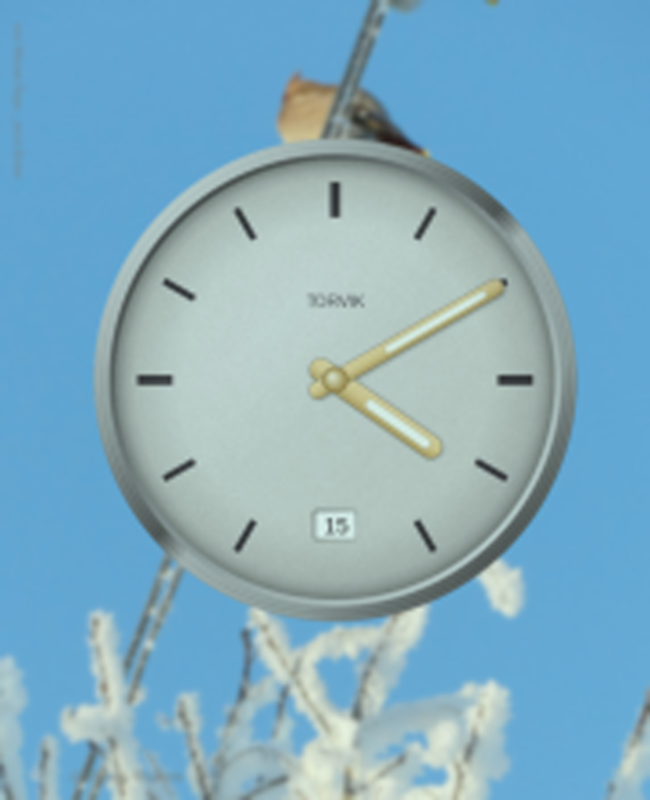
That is 4:10
